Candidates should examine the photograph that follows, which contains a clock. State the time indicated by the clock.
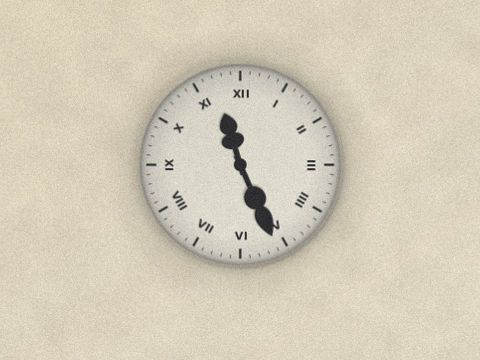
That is 11:26
